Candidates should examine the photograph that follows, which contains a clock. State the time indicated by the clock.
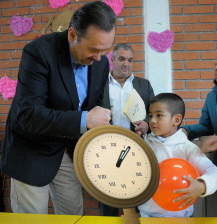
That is 1:07
